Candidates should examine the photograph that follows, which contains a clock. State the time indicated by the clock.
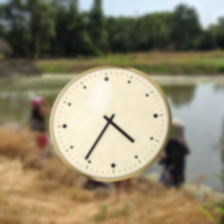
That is 4:36
